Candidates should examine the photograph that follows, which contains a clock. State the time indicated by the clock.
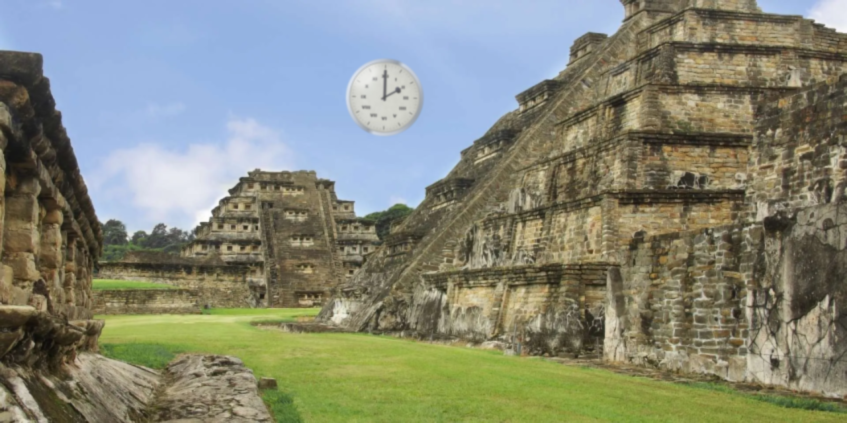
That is 2:00
